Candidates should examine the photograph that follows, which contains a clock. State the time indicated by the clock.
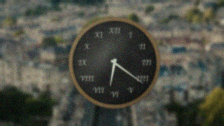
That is 6:21
